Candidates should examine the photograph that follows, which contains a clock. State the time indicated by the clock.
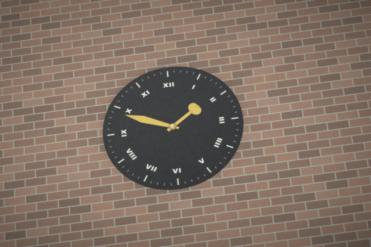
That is 1:49
